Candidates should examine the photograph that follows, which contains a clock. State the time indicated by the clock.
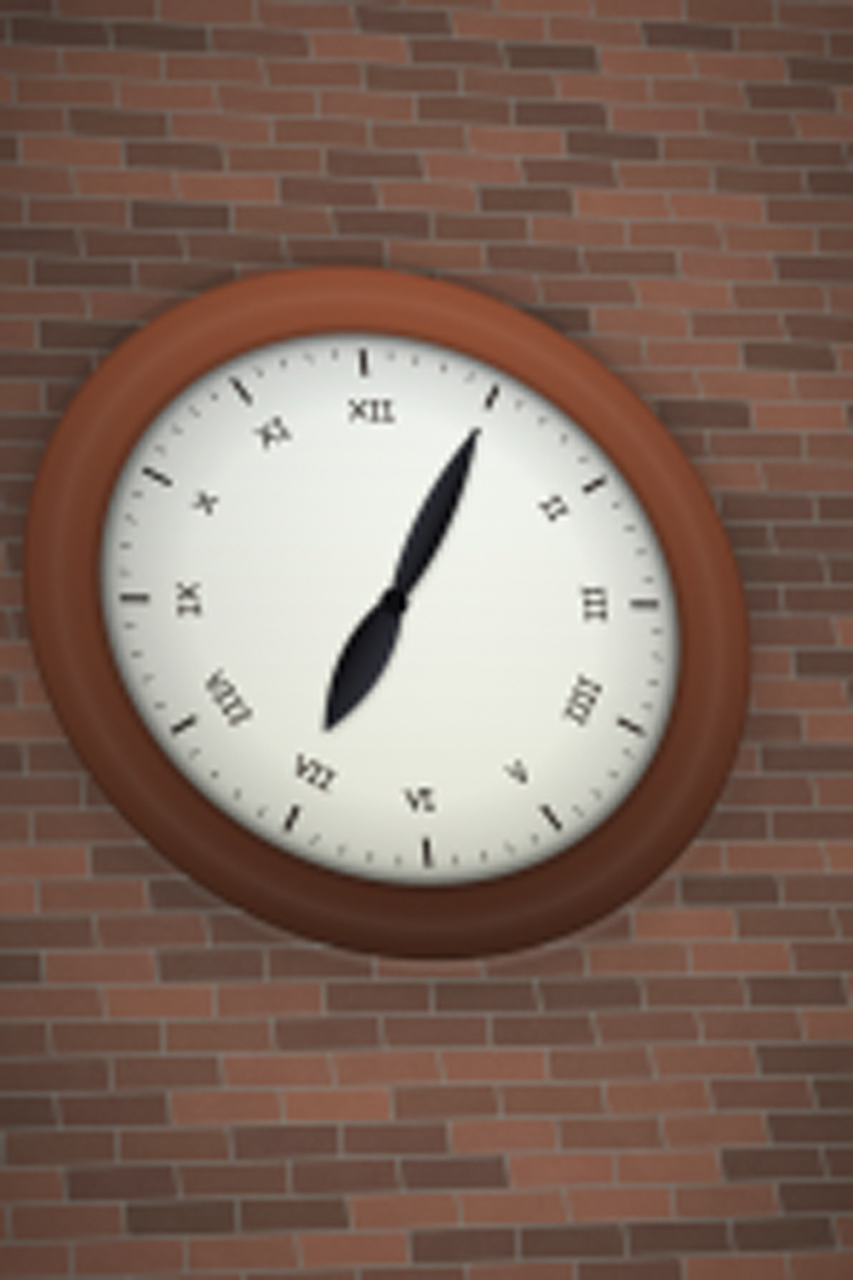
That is 7:05
